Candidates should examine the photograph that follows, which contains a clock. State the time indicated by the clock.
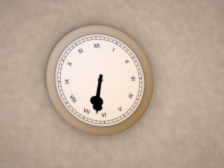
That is 6:32
